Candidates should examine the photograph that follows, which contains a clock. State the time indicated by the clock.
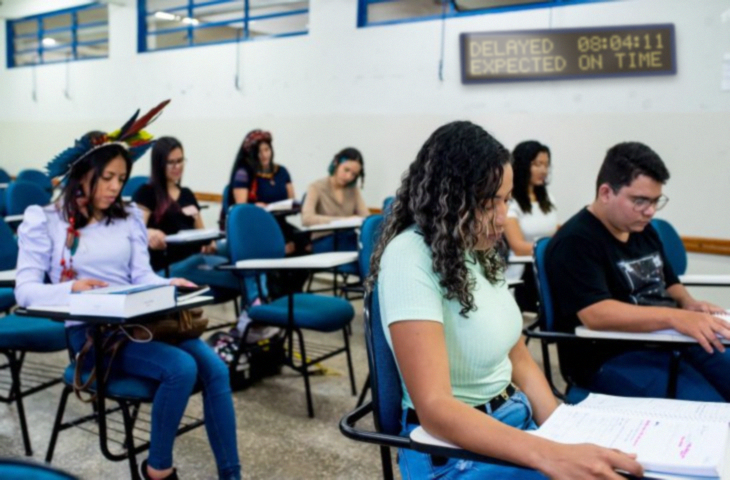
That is 8:04:11
